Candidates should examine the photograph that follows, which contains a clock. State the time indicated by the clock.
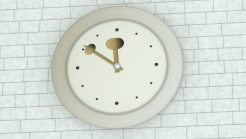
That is 11:51
